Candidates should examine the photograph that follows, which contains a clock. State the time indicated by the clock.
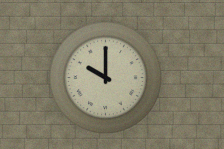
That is 10:00
